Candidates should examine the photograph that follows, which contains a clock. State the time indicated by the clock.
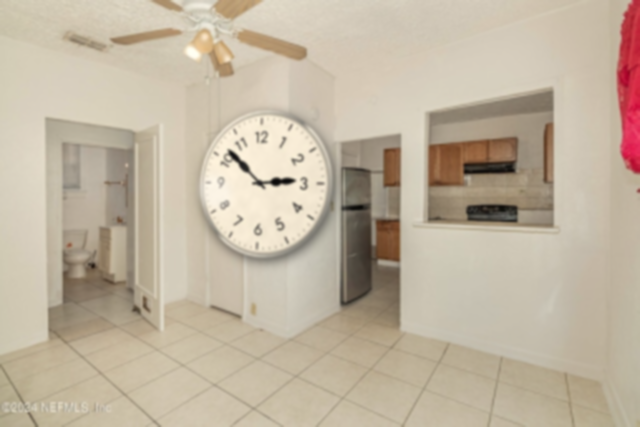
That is 2:52
